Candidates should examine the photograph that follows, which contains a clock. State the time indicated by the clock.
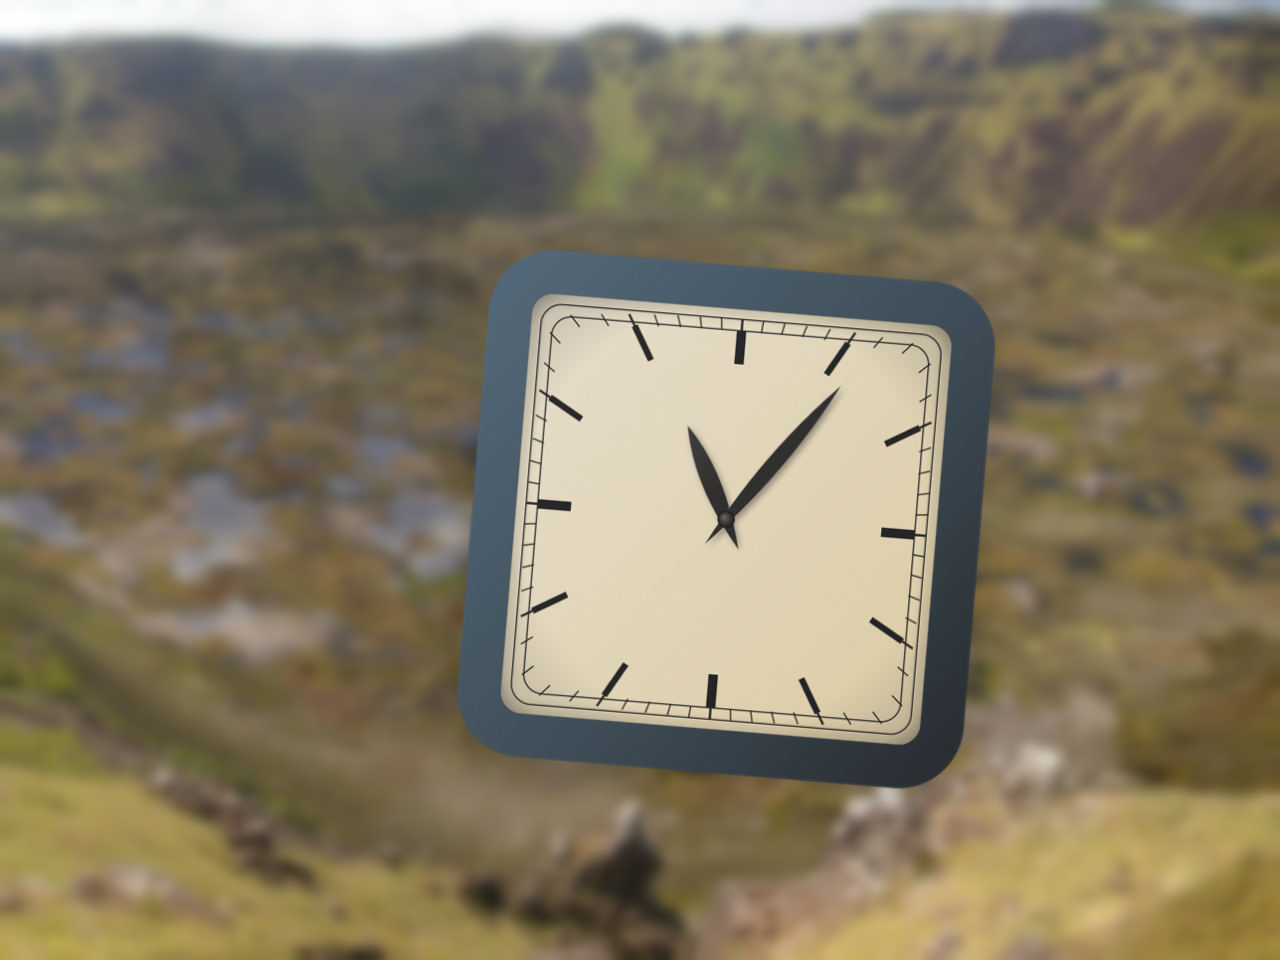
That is 11:06
